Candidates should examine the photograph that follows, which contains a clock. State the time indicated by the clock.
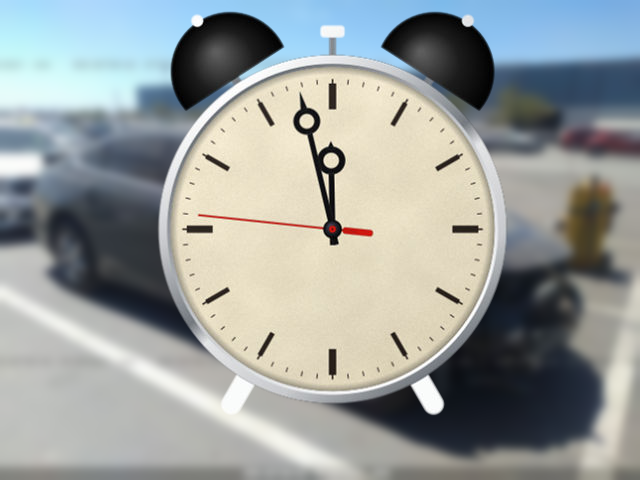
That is 11:57:46
